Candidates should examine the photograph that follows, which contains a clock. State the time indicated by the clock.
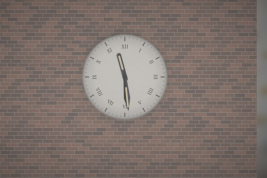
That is 11:29
